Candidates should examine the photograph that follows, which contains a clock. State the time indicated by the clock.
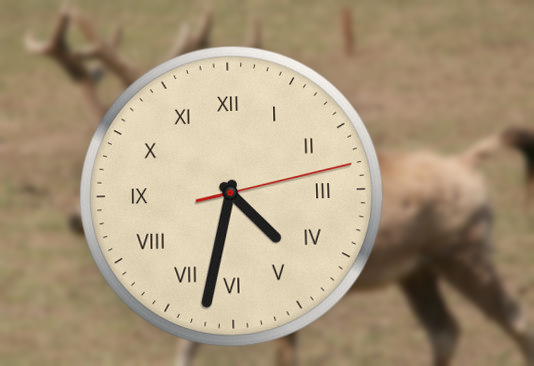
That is 4:32:13
